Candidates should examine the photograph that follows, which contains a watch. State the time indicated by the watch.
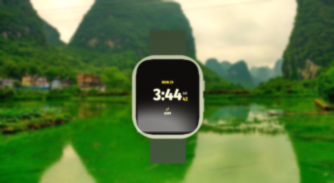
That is 3:44
